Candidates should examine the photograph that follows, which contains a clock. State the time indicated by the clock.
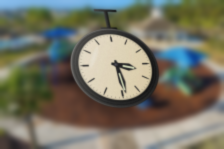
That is 3:29
